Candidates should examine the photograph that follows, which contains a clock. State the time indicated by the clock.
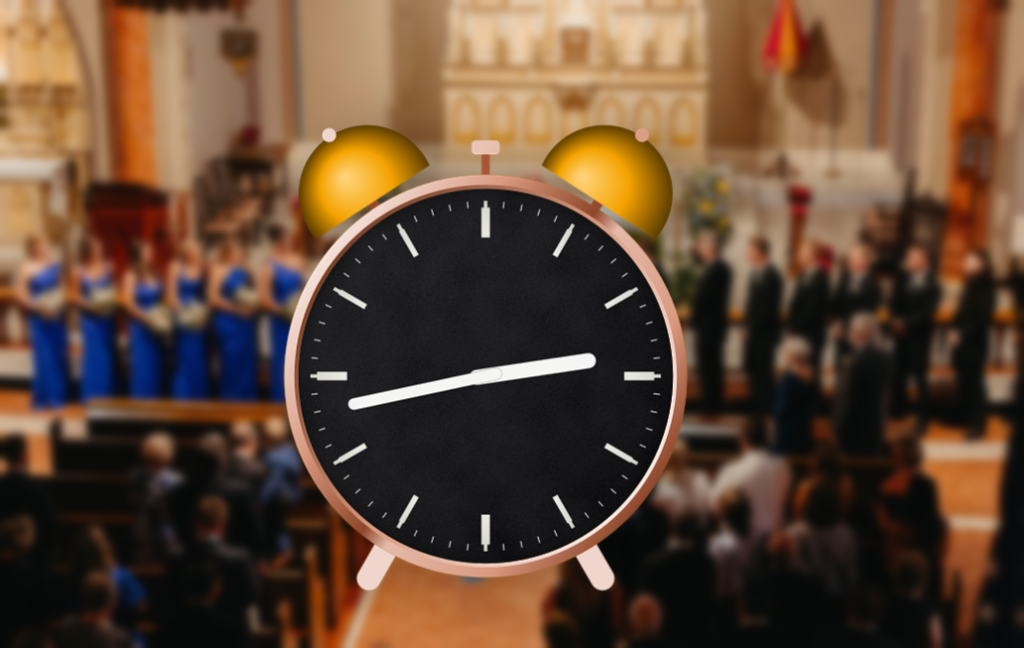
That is 2:43
